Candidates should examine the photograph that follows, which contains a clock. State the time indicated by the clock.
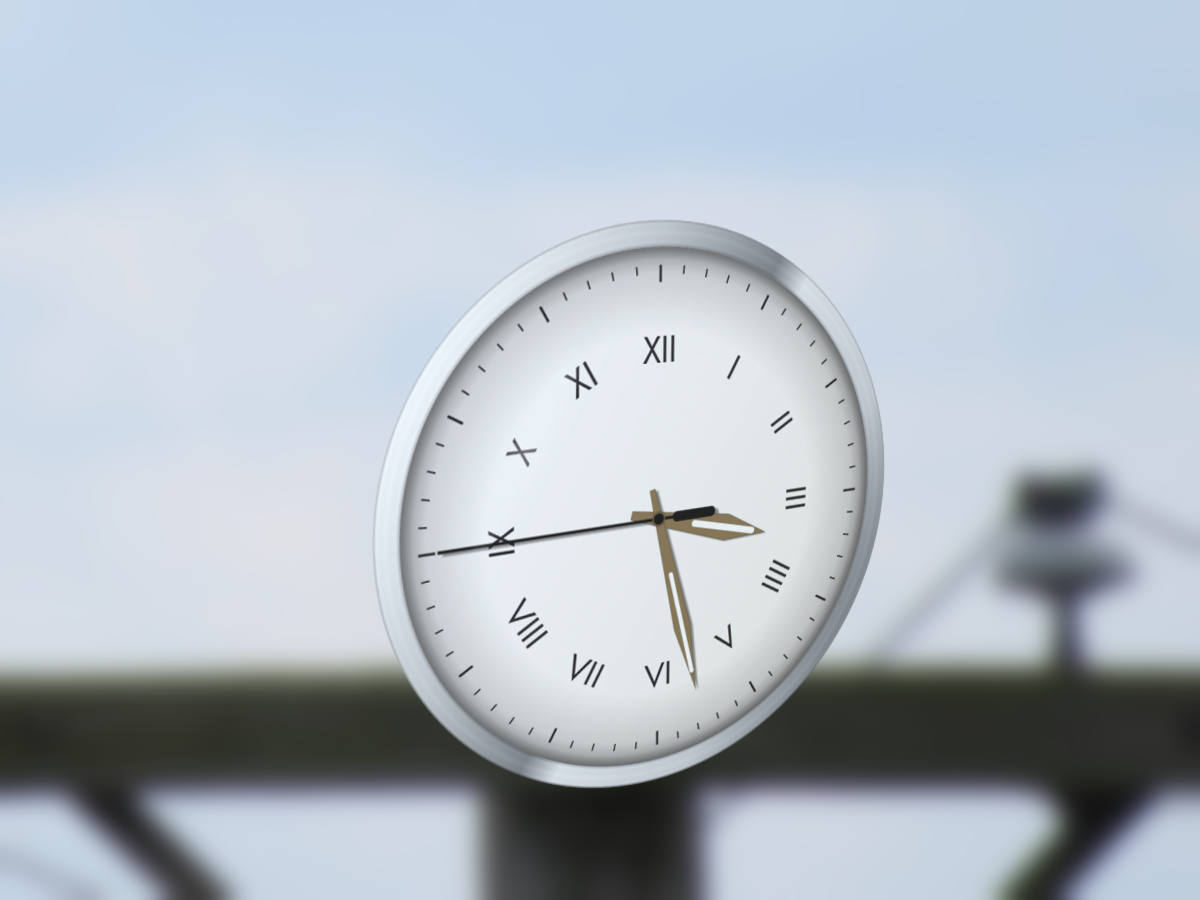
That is 3:27:45
